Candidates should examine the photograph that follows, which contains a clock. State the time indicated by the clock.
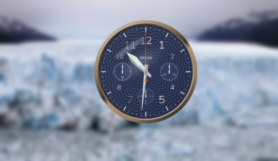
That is 10:31
